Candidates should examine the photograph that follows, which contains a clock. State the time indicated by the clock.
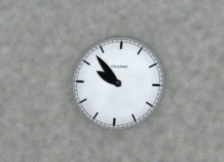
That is 9:53
